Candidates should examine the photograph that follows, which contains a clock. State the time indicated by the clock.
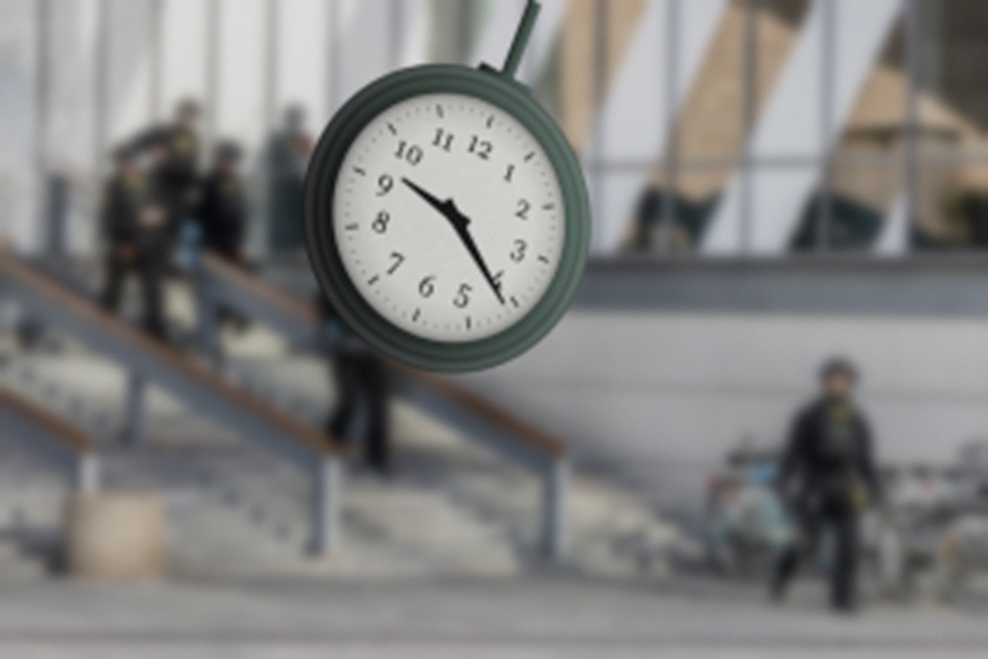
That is 9:21
